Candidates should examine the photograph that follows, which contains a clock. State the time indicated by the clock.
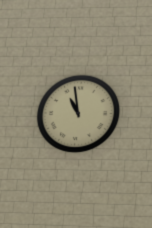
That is 10:58
